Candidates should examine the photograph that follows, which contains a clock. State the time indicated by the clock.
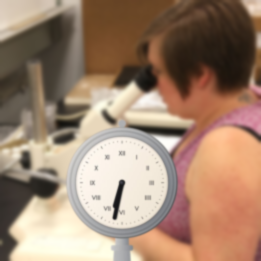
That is 6:32
